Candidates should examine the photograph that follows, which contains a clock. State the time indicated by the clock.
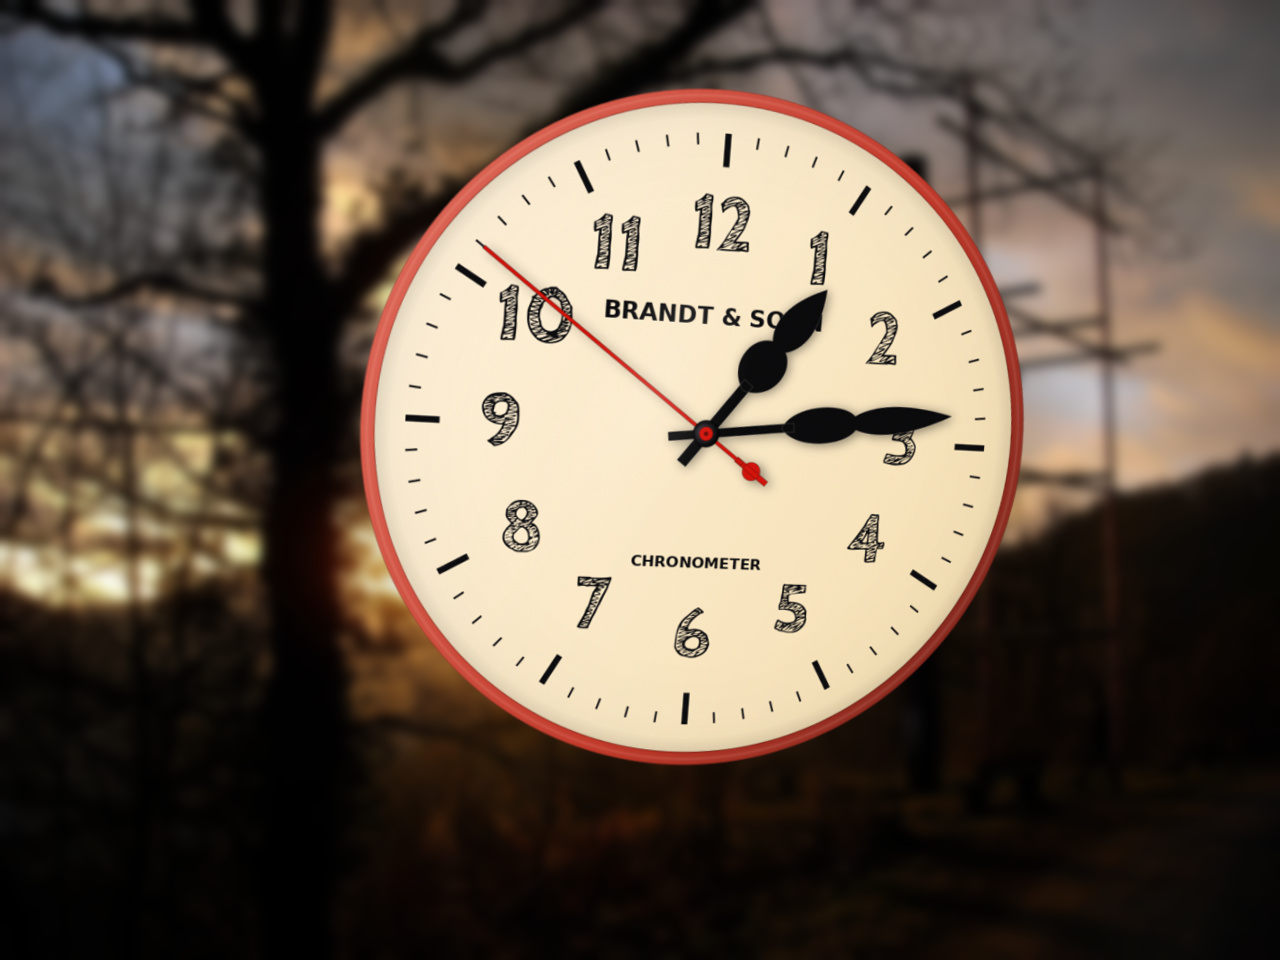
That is 1:13:51
